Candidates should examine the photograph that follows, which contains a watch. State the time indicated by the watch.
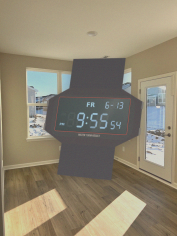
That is 9:55:54
